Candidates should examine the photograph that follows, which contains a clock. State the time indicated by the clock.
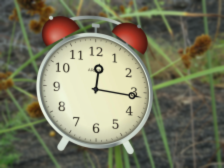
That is 12:16
